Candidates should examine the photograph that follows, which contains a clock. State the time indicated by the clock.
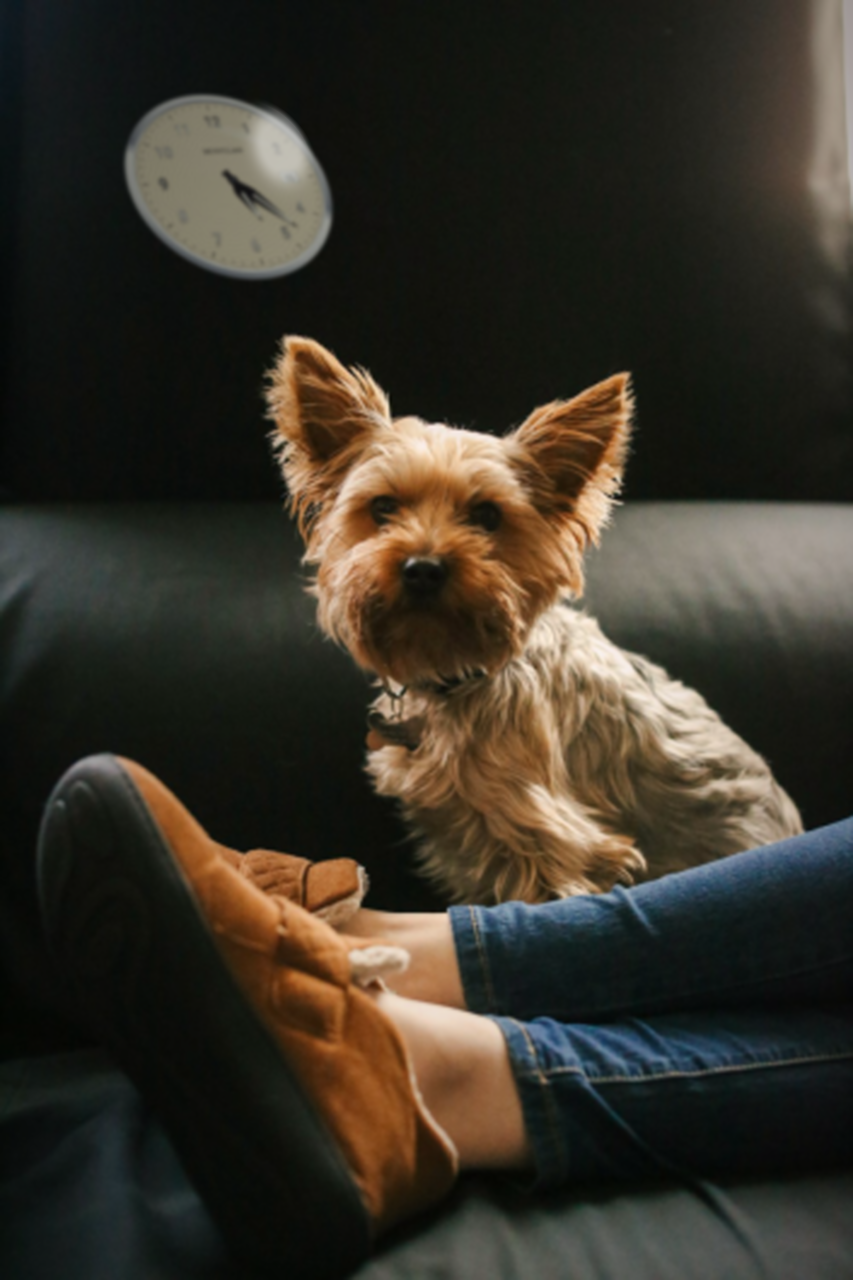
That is 5:23
